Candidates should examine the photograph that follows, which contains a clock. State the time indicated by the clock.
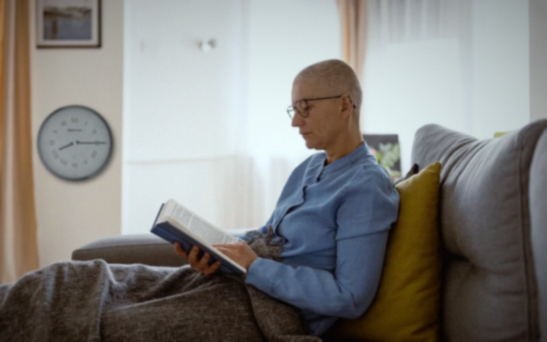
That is 8:15
